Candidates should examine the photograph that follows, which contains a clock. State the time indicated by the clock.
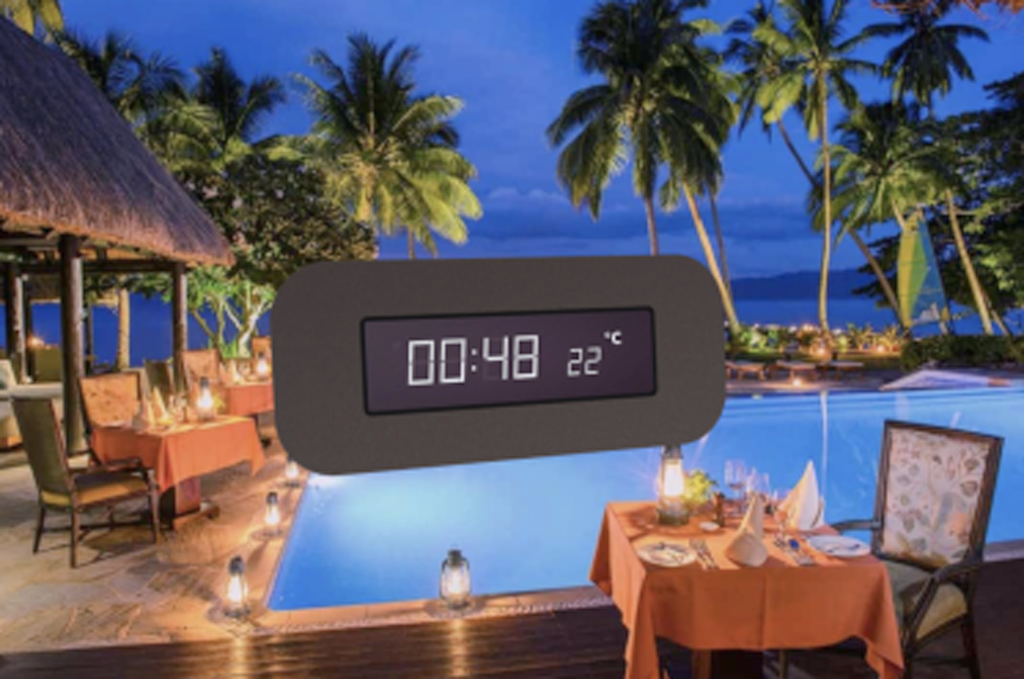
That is 0:48
